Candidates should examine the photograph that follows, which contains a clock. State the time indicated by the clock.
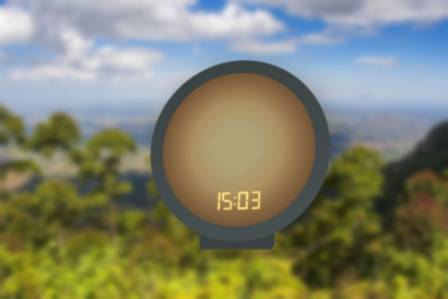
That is 15:03
